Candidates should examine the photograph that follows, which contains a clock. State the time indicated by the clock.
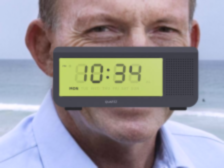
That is 10:34
